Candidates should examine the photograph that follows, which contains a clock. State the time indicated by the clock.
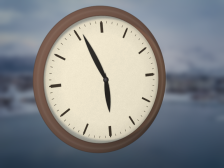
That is 5:56
